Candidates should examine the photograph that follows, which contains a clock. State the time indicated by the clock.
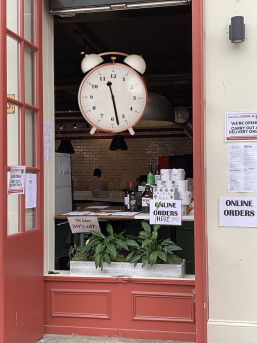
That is 11:28
